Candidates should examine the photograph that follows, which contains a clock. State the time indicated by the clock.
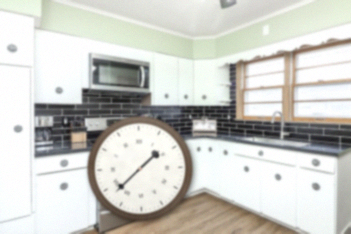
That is 1:38
